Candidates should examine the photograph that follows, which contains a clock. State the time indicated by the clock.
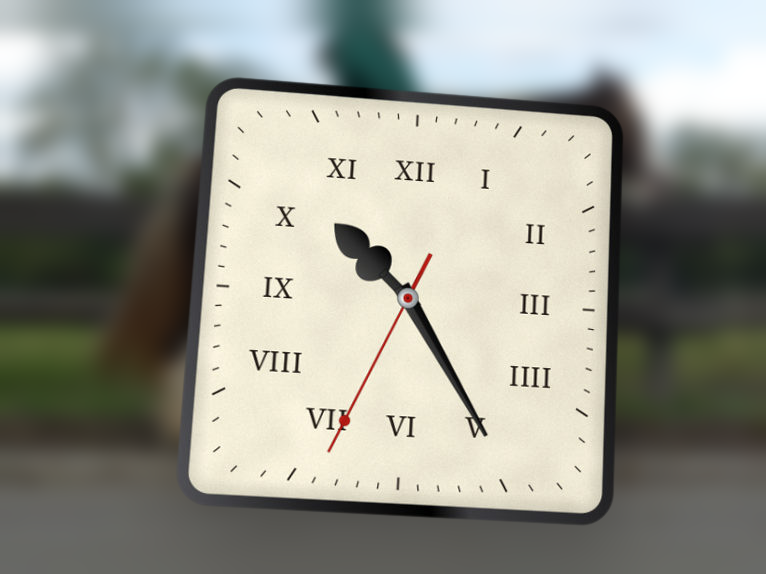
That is 10:24:34
